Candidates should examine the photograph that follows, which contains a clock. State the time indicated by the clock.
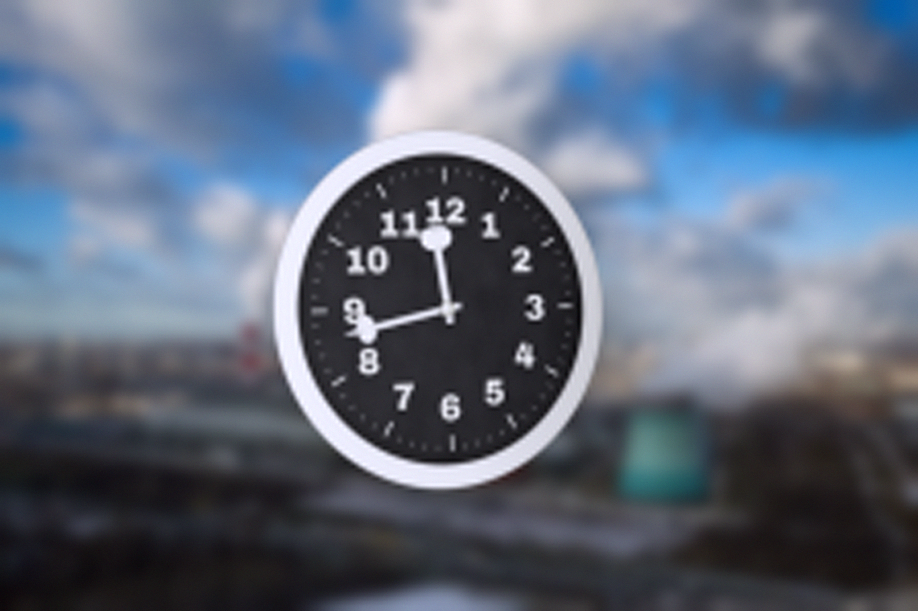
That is 11:43
